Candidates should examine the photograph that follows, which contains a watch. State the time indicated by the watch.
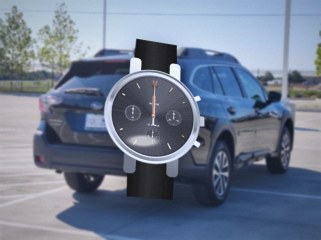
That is 12:00
